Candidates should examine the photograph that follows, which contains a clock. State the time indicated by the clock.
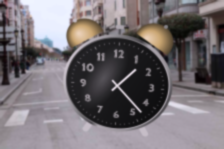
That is 1:23
